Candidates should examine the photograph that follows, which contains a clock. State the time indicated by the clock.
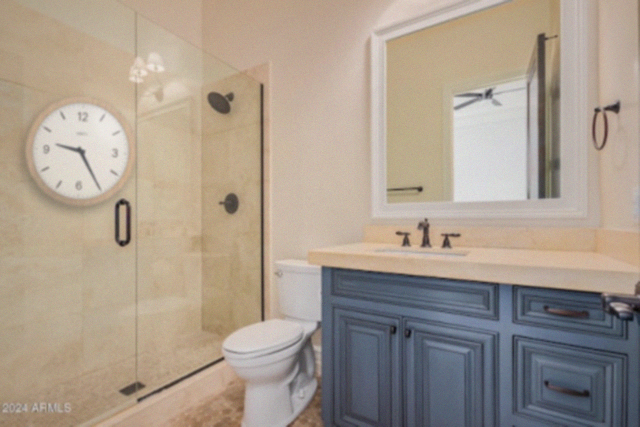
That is 9:25
